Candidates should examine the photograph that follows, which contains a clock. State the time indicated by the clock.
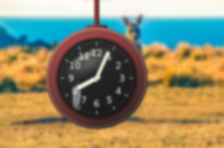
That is 8:04
